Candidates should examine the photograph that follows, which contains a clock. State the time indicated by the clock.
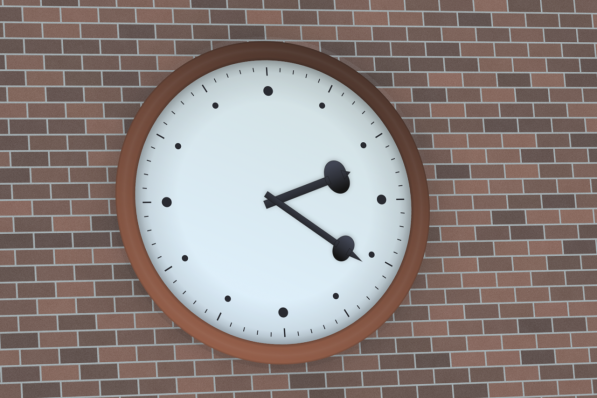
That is 2:21
